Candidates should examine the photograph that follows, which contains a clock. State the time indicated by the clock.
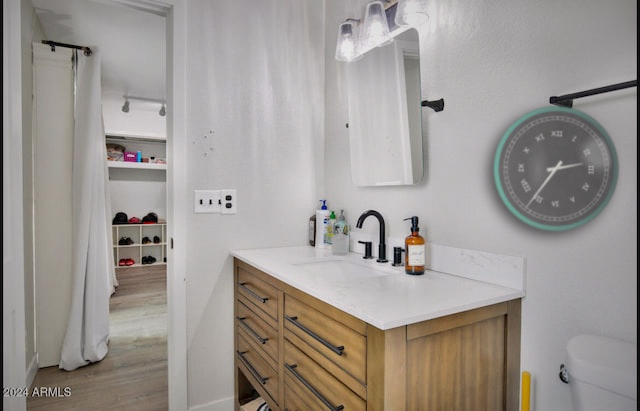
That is 2:36
